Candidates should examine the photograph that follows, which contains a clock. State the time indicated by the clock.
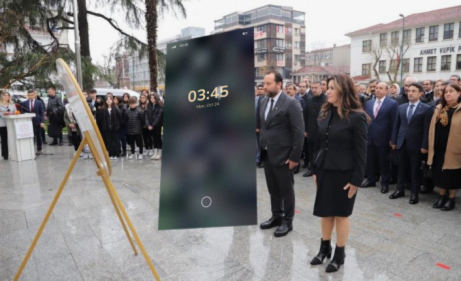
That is 3:45
